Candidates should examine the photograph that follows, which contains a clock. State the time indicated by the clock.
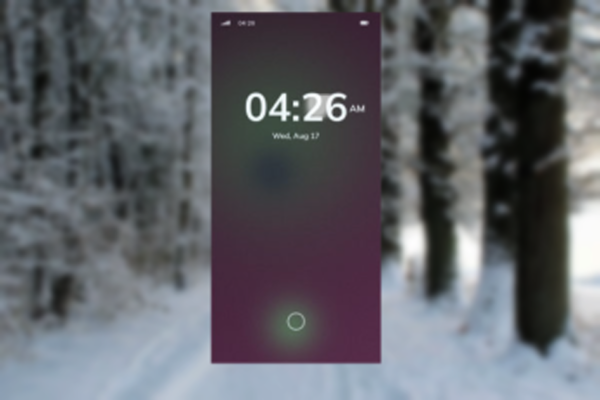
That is 4:26
